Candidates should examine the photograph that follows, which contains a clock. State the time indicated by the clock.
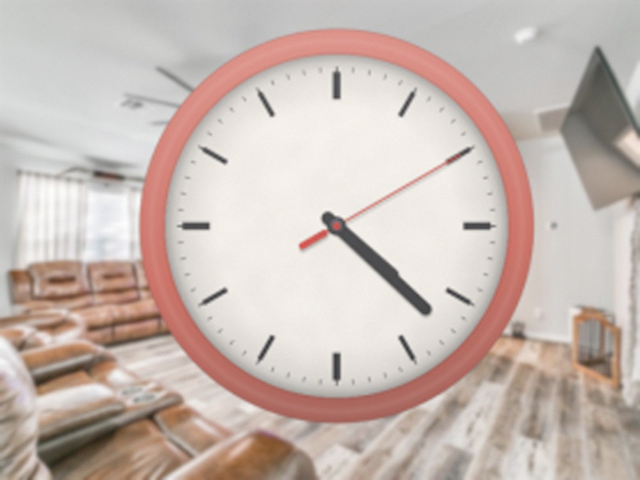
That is 4:22:10
